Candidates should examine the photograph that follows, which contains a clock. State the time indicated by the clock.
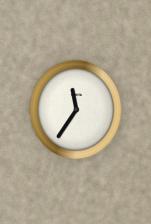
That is 11:36
